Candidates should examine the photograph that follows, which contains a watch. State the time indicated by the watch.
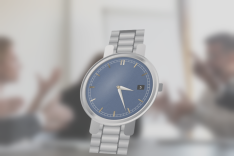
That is 3:26
